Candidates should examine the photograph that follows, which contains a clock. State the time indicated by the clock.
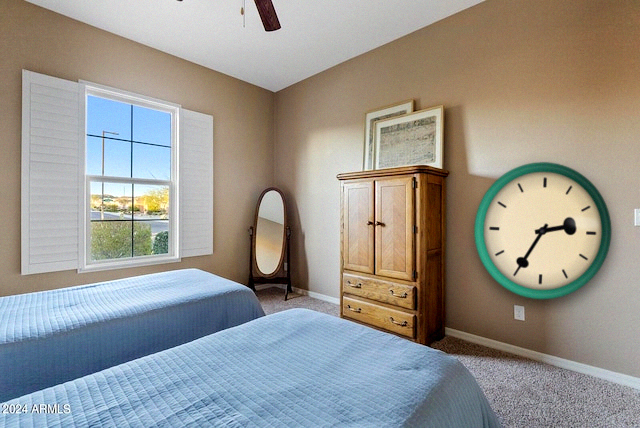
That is 2:35
